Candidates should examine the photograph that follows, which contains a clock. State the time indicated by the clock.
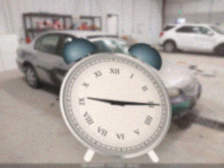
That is 9:15
